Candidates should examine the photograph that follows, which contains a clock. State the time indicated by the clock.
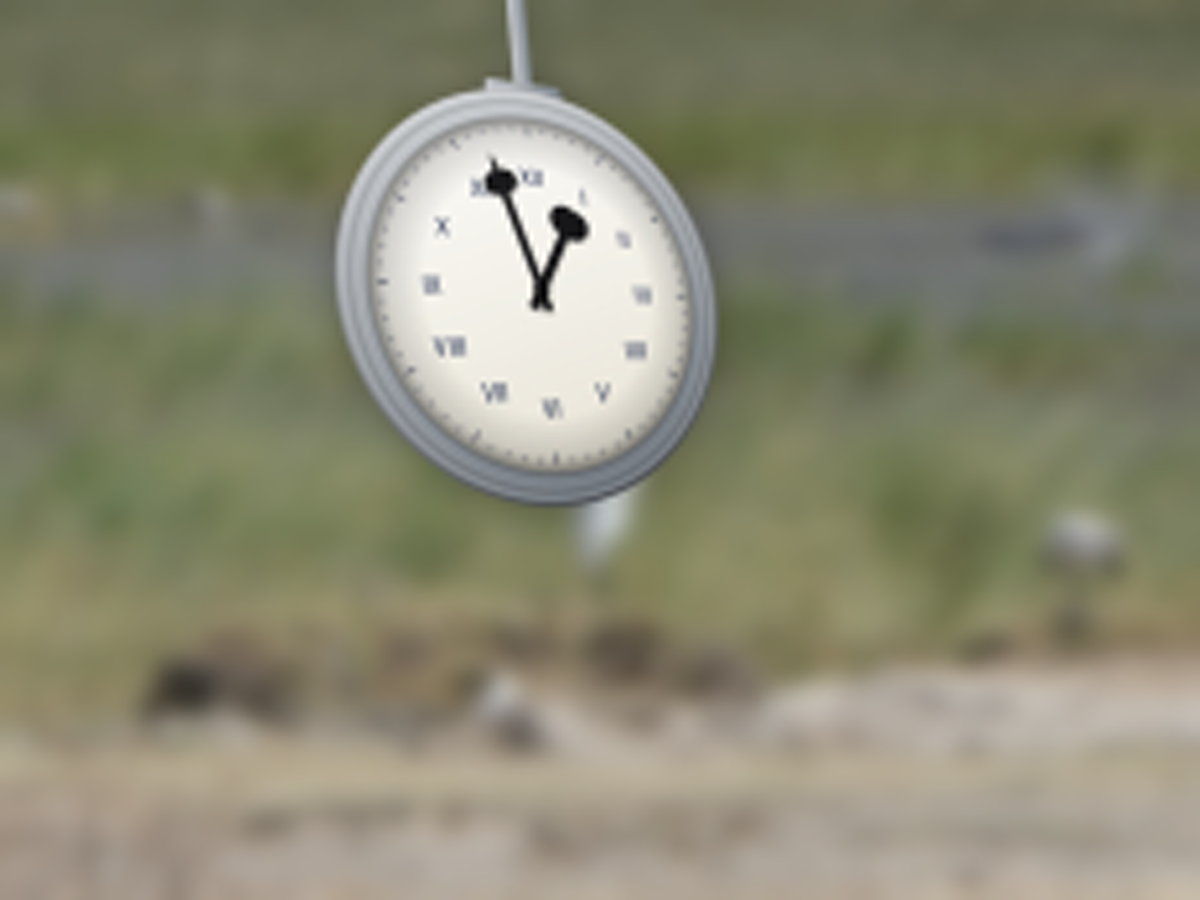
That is 12:57
